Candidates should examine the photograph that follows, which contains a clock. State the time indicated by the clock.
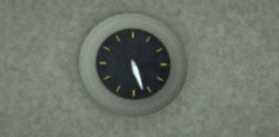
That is 5:27
